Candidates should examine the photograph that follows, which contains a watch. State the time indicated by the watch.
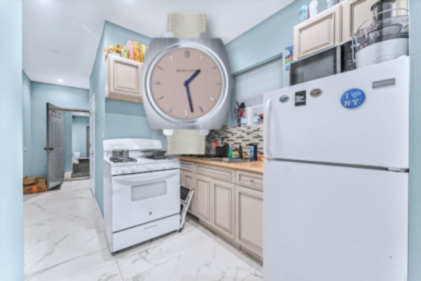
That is 1:28
